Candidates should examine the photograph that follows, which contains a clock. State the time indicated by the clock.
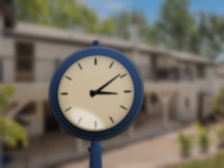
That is 3:09
